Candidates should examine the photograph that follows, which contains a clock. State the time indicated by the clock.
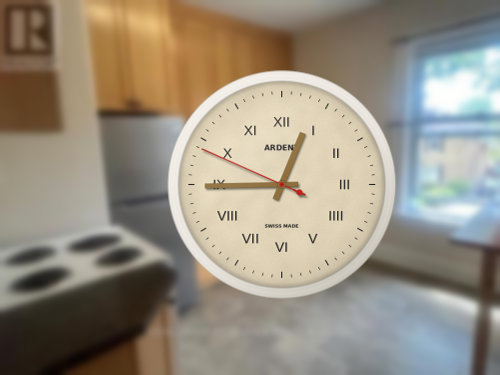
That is 12:44:49
